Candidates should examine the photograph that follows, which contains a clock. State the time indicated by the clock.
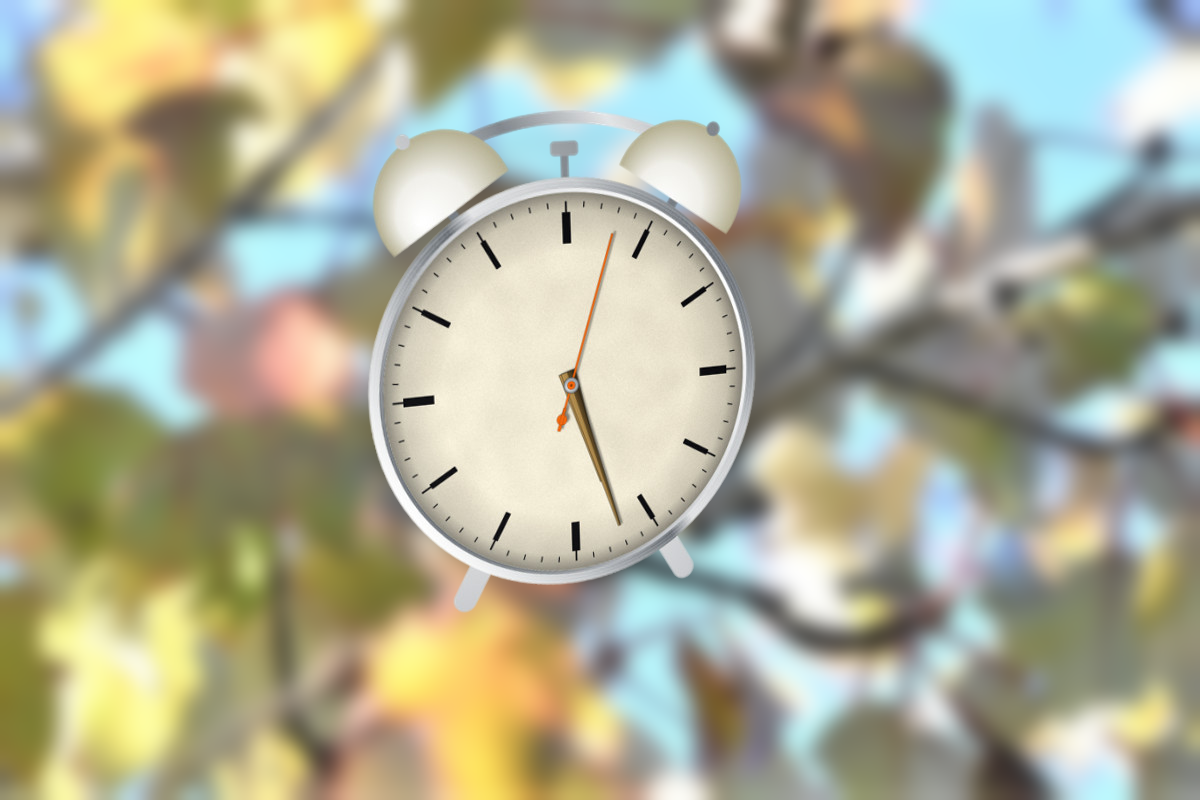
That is 5:27:03
